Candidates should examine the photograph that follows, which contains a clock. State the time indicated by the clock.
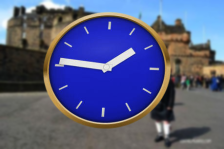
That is 1:46
